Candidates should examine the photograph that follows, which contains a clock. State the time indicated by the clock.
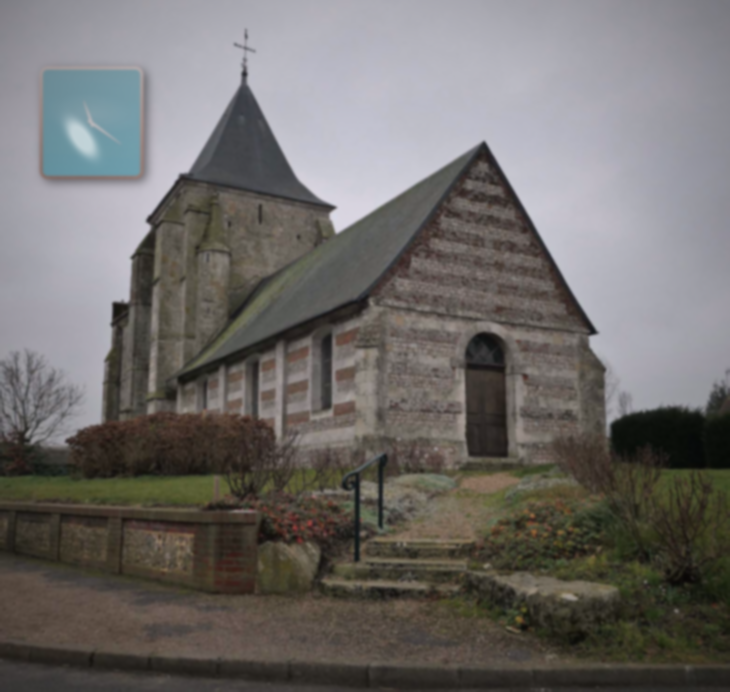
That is 11:21
